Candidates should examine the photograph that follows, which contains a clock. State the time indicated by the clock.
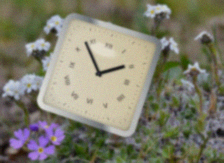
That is 1:53
